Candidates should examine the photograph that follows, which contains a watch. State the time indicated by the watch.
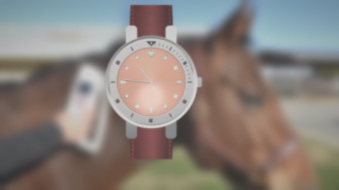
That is 10:46
